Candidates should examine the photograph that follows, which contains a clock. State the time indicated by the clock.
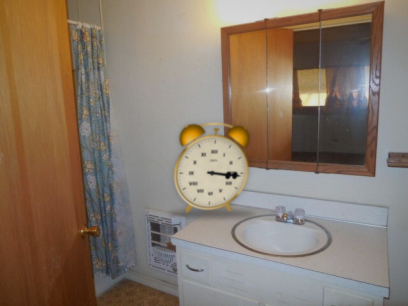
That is 3:16
